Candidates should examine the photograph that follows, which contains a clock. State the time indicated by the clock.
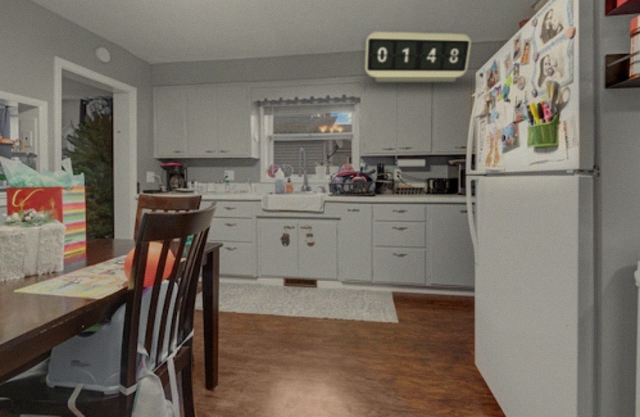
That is 1:48
